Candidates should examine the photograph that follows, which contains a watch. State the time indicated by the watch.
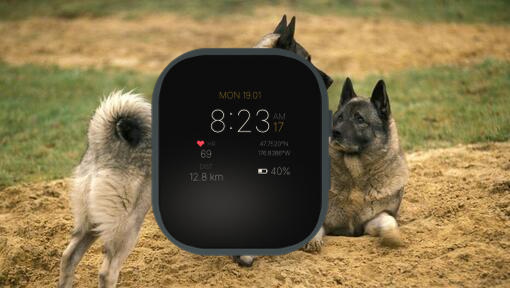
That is 8:23:17
